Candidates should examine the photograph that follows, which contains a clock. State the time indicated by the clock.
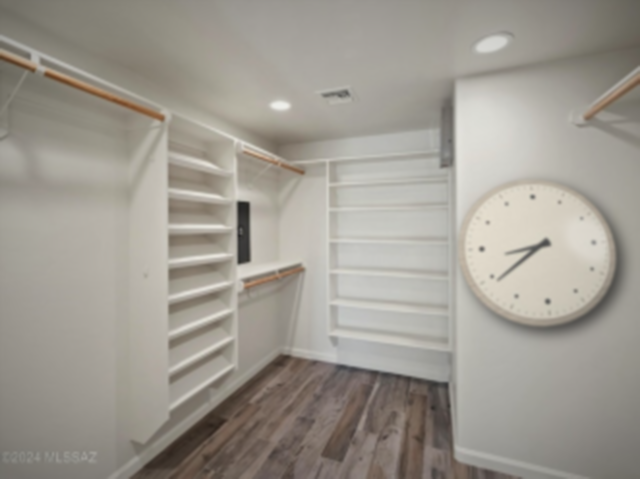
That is 8:39
